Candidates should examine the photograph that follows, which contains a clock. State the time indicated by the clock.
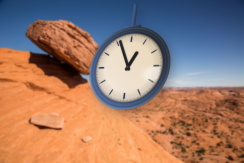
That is 12:56
